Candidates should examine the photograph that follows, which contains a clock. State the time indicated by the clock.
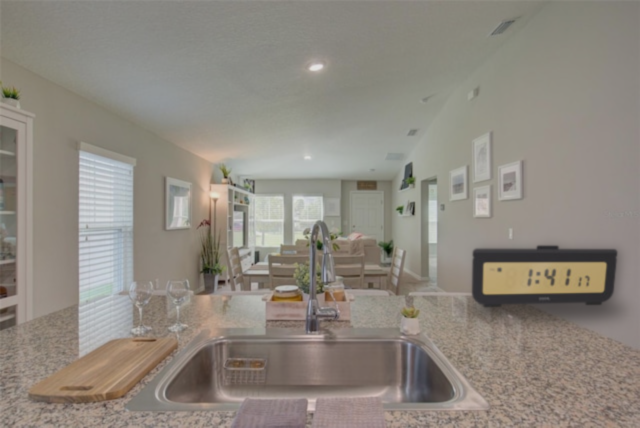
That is 1:41:17
